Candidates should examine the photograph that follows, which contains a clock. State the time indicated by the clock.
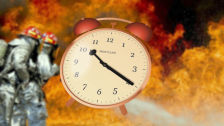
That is 10:20
